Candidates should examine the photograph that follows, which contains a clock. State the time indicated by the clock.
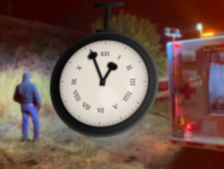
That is 12:56
